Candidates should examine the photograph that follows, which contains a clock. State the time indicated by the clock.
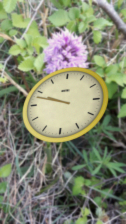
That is 9:48
